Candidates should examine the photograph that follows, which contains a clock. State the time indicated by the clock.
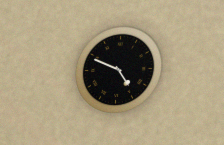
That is 4:49
